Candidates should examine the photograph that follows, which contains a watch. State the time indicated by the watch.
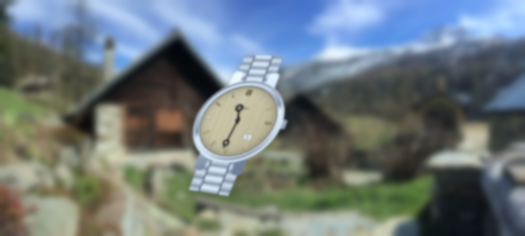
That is 11:31
